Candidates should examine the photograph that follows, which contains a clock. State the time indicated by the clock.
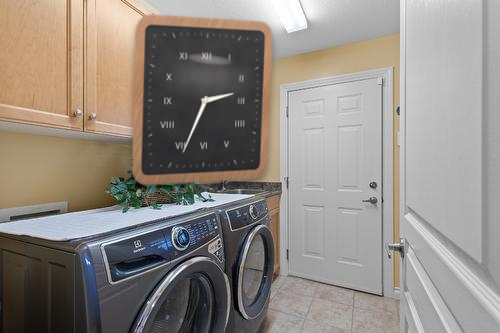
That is 2:34
